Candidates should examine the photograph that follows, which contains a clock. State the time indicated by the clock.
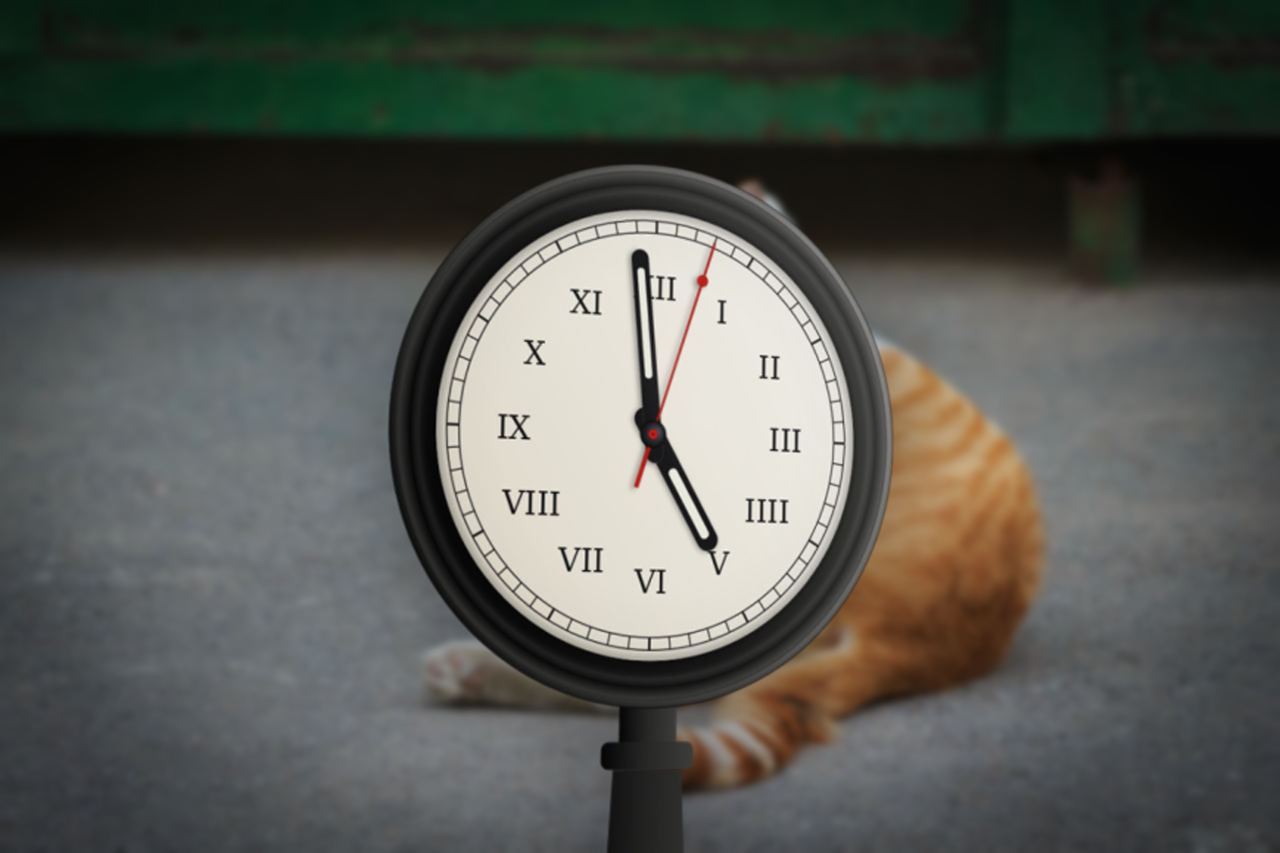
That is 4:59:03
